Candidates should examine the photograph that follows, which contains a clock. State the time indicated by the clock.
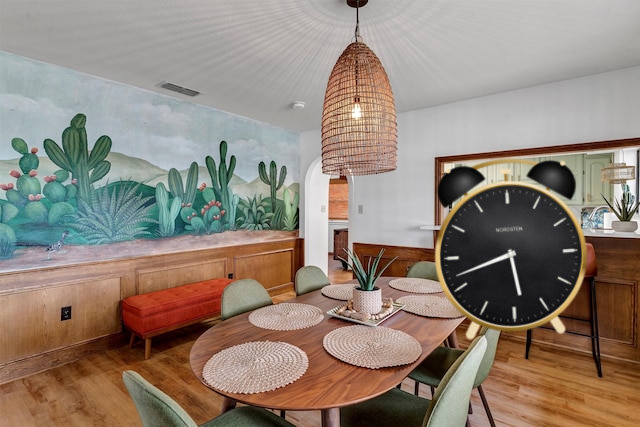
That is 5:42
